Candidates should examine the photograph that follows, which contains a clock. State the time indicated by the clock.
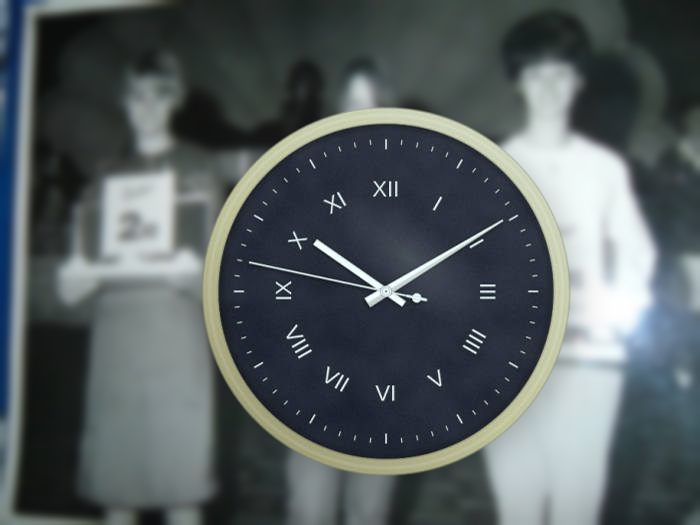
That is 10:09:47
